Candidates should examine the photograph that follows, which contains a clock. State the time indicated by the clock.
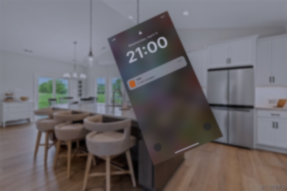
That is 21:00
